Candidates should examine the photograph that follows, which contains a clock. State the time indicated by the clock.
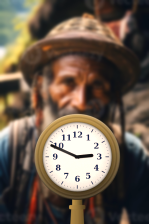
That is 2:49
